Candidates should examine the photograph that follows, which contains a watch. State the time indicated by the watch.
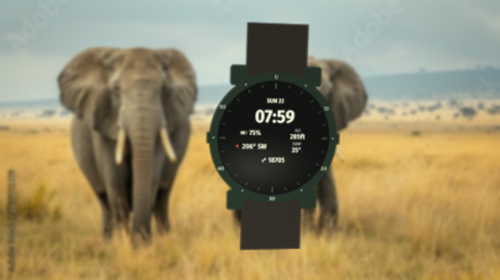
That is 7:59
